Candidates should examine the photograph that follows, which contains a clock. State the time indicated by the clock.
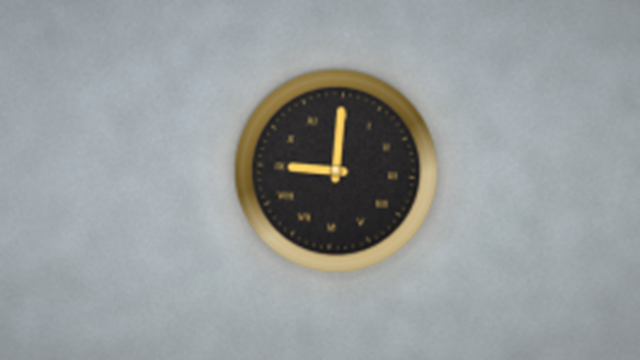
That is 9:00
